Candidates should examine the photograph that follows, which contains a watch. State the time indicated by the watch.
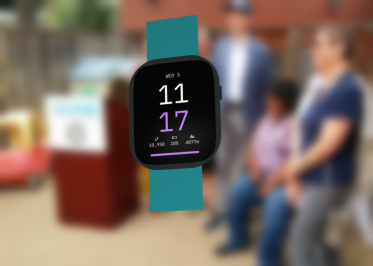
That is 11:17
